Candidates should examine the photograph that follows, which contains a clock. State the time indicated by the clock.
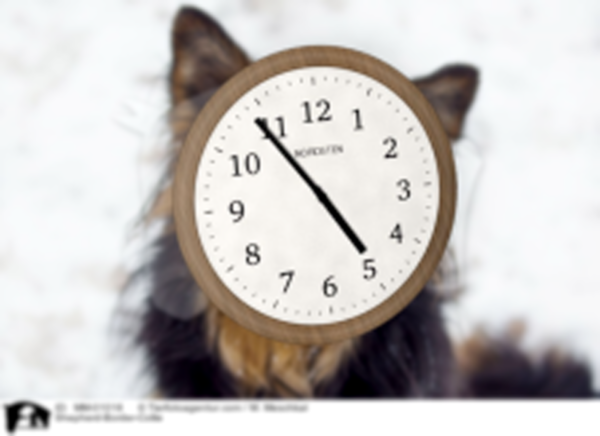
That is 4:54
